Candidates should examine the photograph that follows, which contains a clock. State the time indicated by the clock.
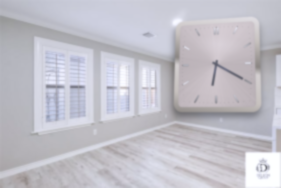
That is 6:20
